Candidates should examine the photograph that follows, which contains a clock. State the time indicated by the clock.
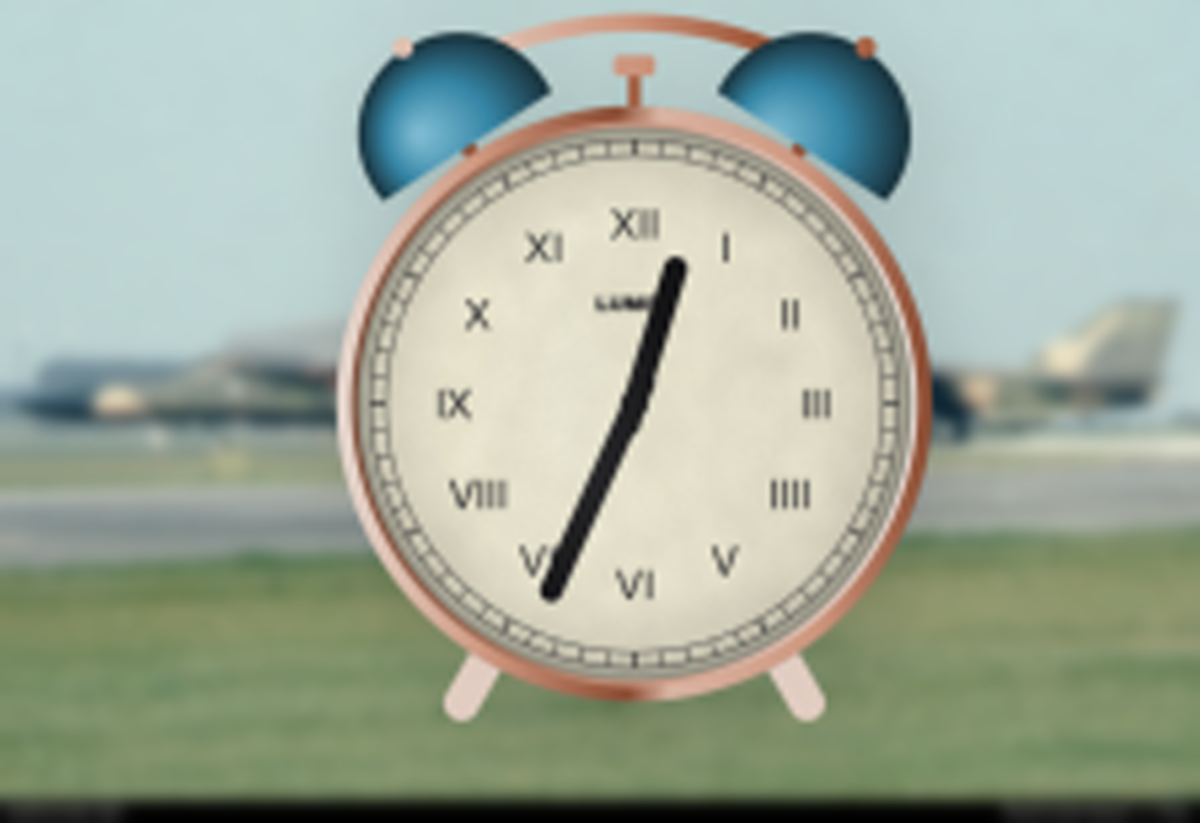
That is 12:34
